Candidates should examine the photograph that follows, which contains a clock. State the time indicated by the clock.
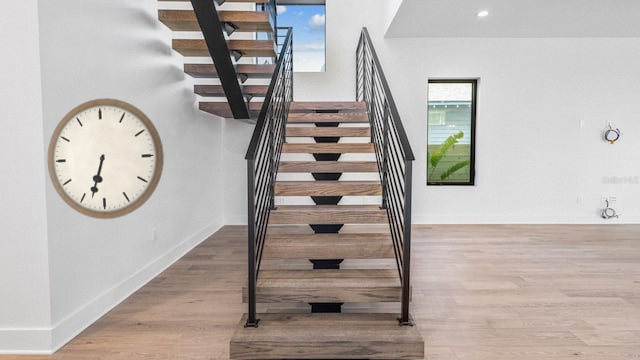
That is 6:33
